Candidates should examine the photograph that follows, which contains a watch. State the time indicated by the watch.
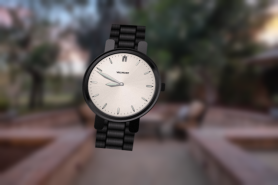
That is 8:49
